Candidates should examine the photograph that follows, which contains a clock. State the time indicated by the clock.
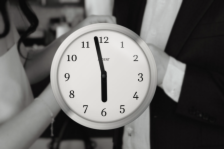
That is 5:58
